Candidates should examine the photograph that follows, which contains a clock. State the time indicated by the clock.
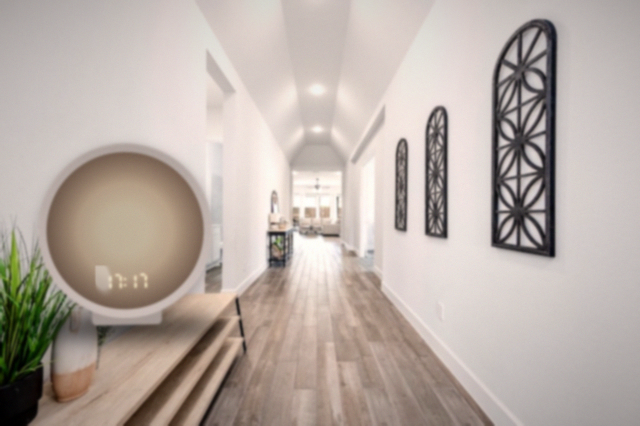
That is 17:17
